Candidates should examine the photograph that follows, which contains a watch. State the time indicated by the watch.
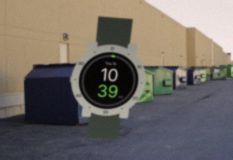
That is 10:39
